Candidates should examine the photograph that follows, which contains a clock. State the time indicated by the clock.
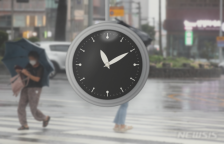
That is 11:10
